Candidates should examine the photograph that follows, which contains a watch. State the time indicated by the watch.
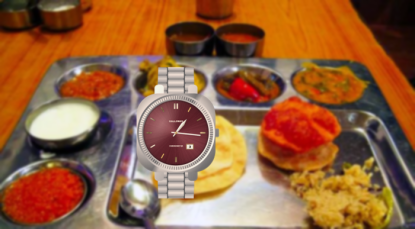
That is 1:16
